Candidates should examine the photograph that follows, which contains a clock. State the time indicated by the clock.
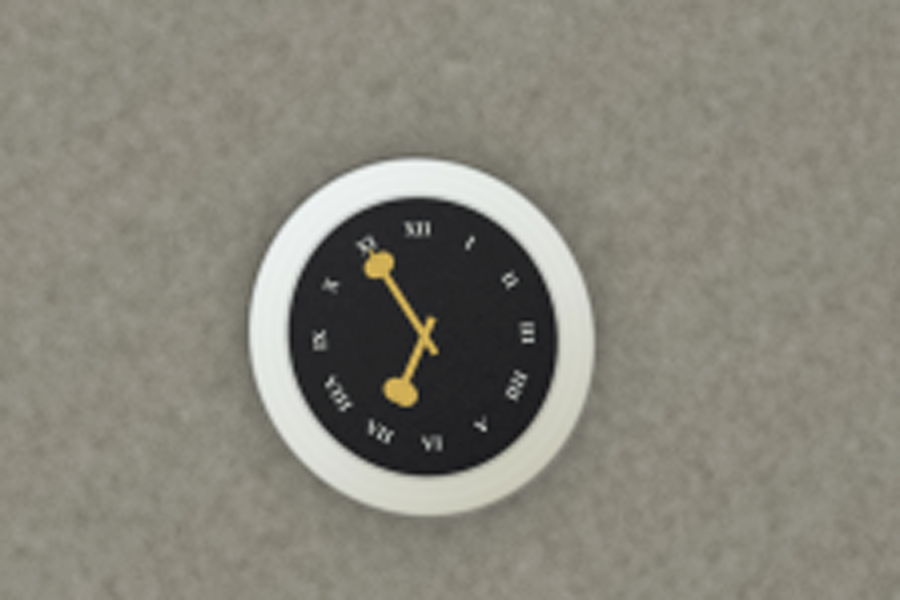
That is 6:55
